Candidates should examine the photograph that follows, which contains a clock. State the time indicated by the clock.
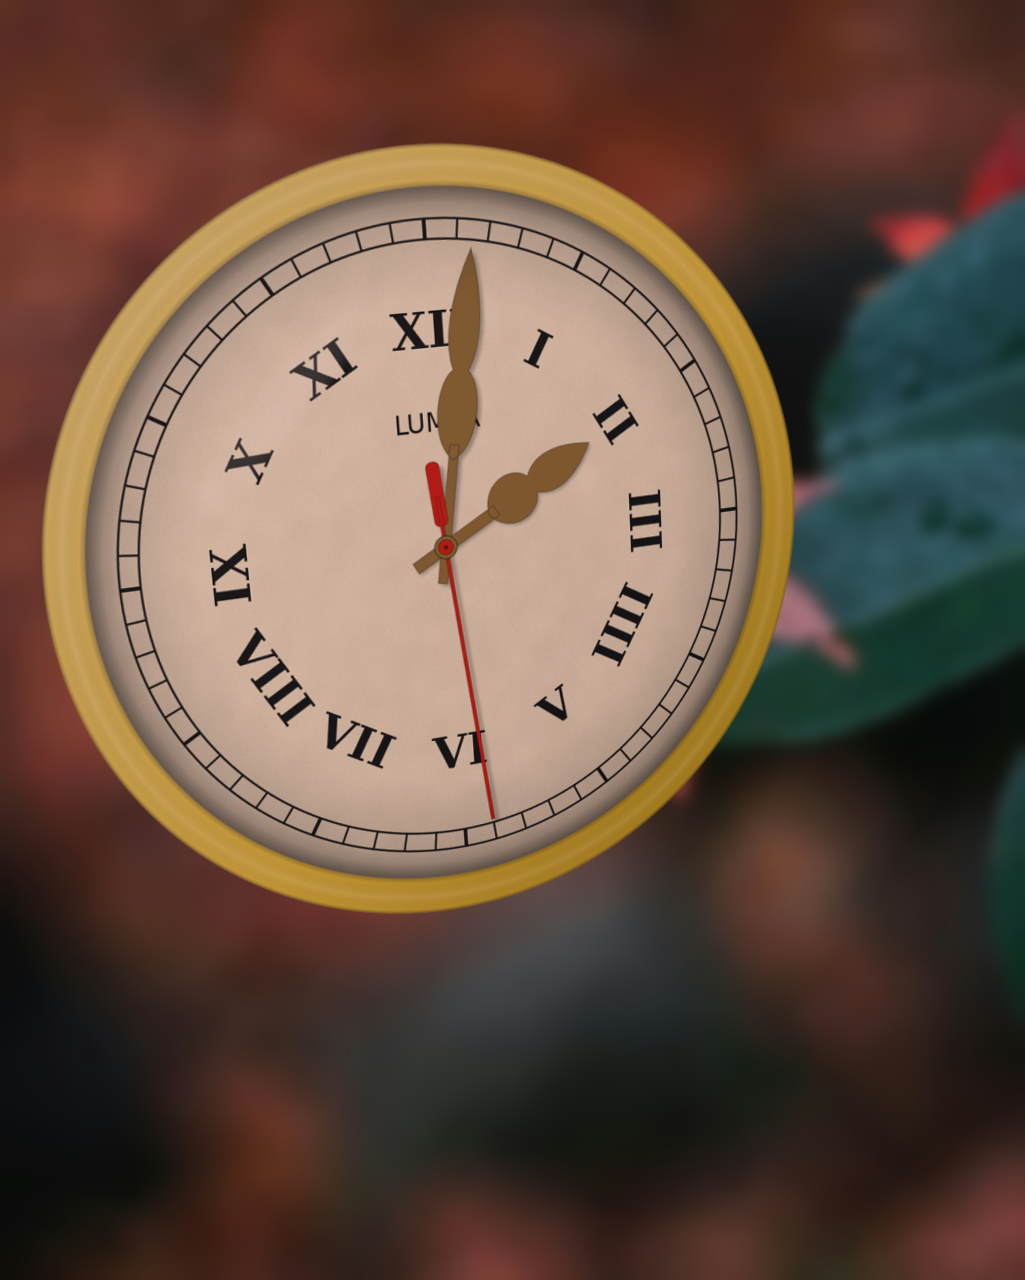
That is 2:01:29
